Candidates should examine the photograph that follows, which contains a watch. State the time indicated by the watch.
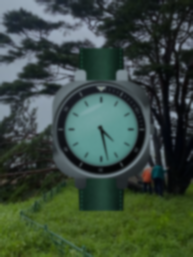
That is 4:28
